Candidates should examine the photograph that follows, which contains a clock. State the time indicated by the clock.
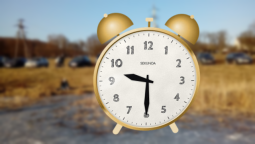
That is 9:30
